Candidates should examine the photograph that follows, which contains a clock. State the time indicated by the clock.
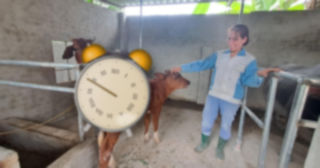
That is 9:49
